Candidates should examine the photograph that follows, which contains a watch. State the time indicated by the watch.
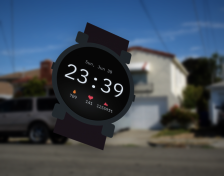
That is 23:39
